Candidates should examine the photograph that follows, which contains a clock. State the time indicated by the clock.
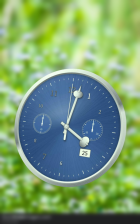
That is 4:02
